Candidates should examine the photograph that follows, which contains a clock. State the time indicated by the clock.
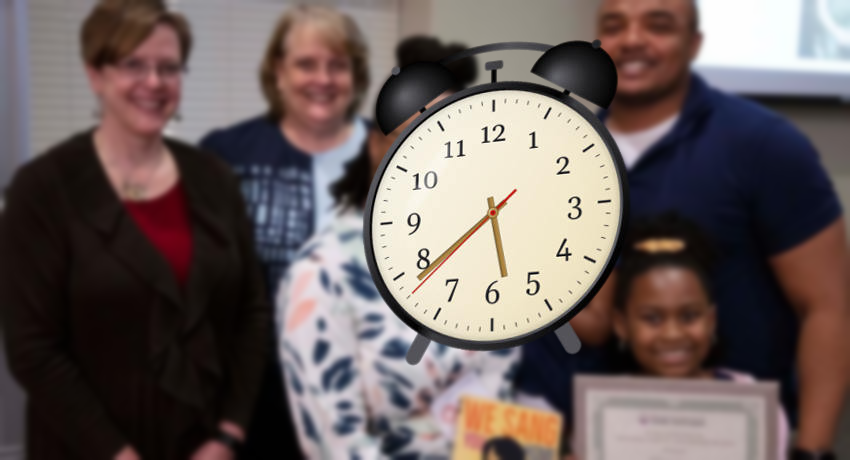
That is 5:38:38
